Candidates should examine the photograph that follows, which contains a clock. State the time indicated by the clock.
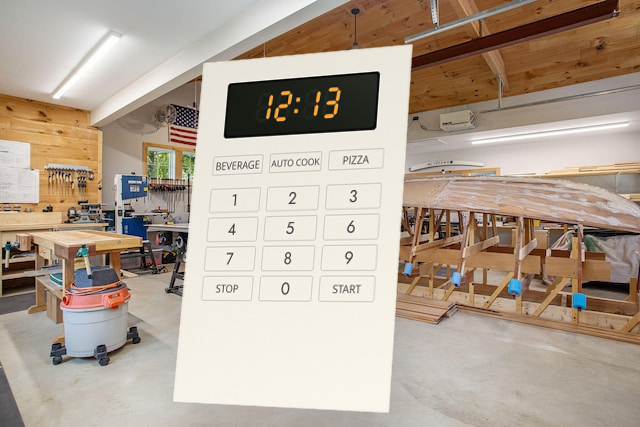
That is 12:13
